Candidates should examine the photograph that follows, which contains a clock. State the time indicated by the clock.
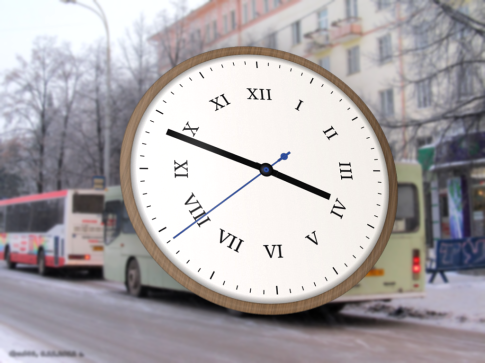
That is 3:48:39
